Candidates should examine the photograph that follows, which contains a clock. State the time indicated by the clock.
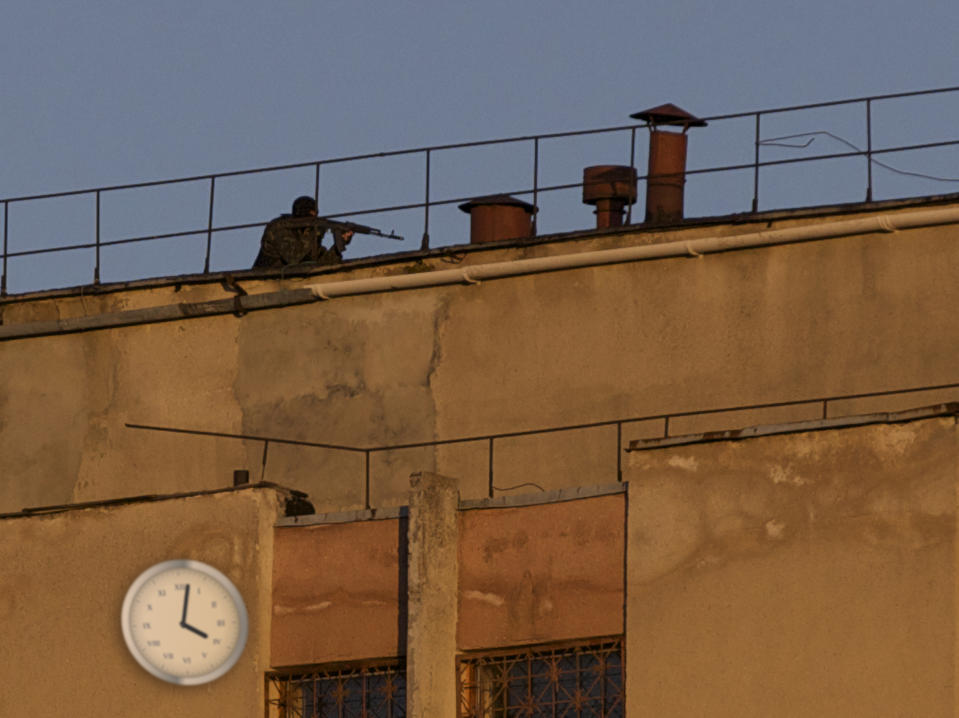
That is 4:02
